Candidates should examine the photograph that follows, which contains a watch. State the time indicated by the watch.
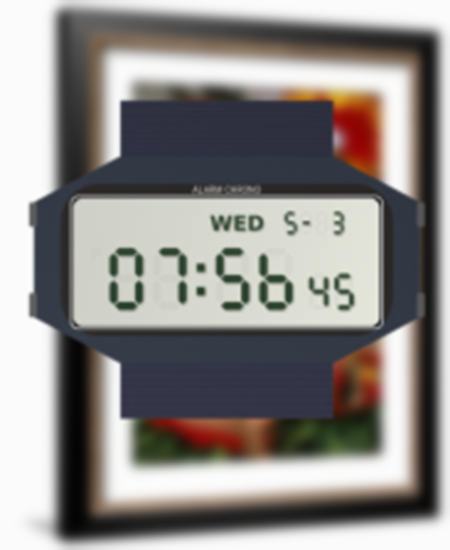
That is 7:56:45
